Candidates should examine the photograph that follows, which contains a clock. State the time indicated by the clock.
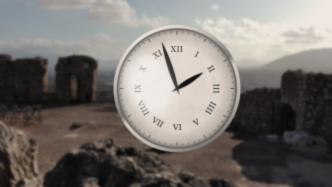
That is 1:57
